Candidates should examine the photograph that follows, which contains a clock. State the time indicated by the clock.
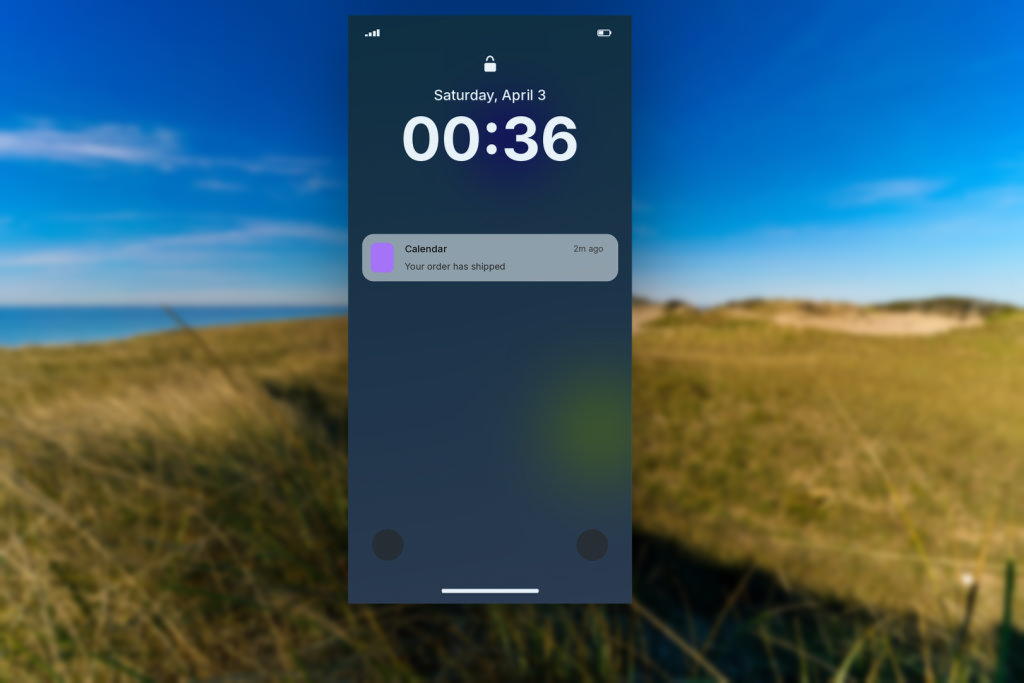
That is 0:36
